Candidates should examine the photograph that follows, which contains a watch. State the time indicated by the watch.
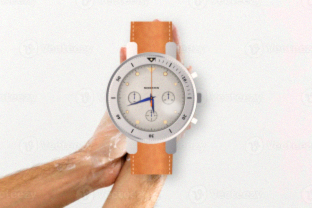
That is 5:42
